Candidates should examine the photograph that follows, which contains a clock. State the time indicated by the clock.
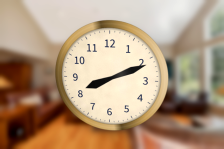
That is 8:11
